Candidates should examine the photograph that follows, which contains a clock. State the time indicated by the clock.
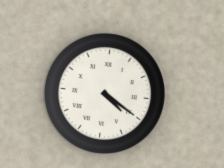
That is 4:20
